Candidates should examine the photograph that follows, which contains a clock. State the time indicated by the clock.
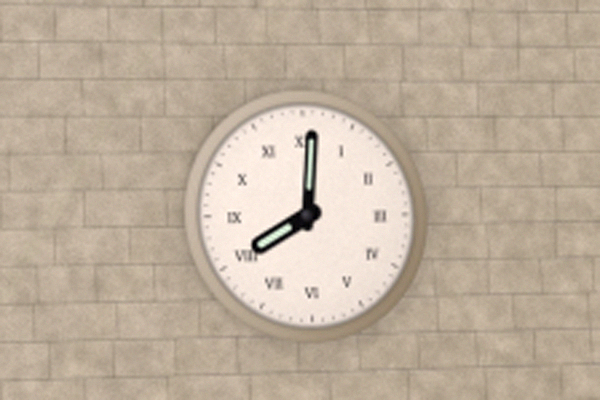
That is 8:01
